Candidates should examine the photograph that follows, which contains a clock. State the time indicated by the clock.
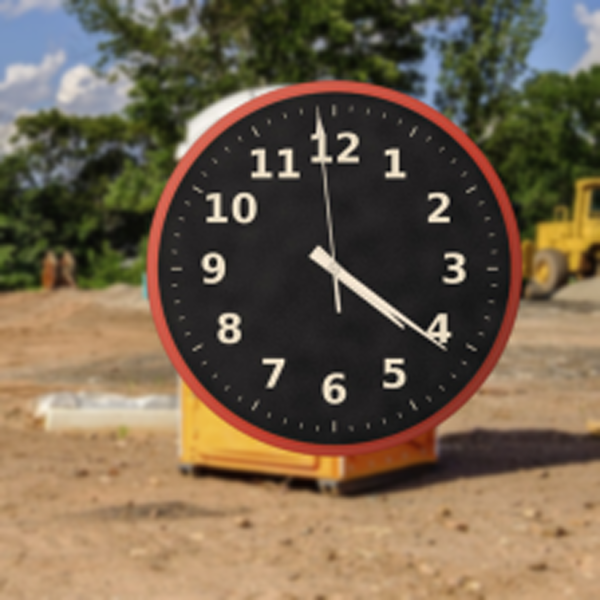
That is 4:20:59
